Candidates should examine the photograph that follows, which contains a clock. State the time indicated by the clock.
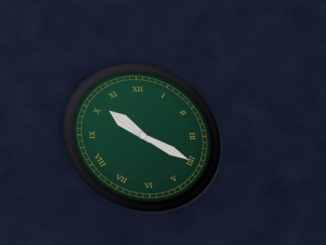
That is 10:20
